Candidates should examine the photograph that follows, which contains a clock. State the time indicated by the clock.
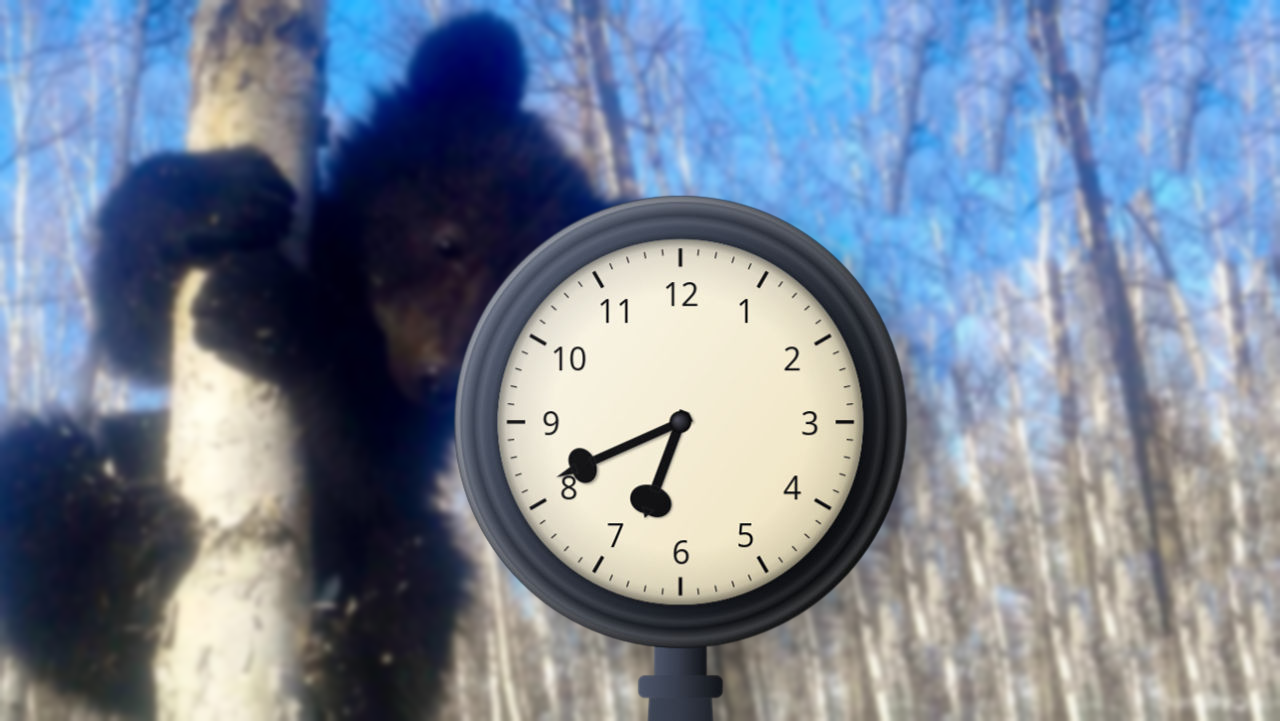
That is 6:41
